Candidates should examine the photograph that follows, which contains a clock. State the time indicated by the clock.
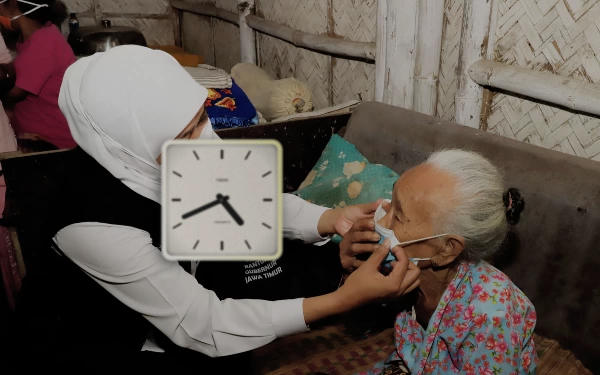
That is 4:41
